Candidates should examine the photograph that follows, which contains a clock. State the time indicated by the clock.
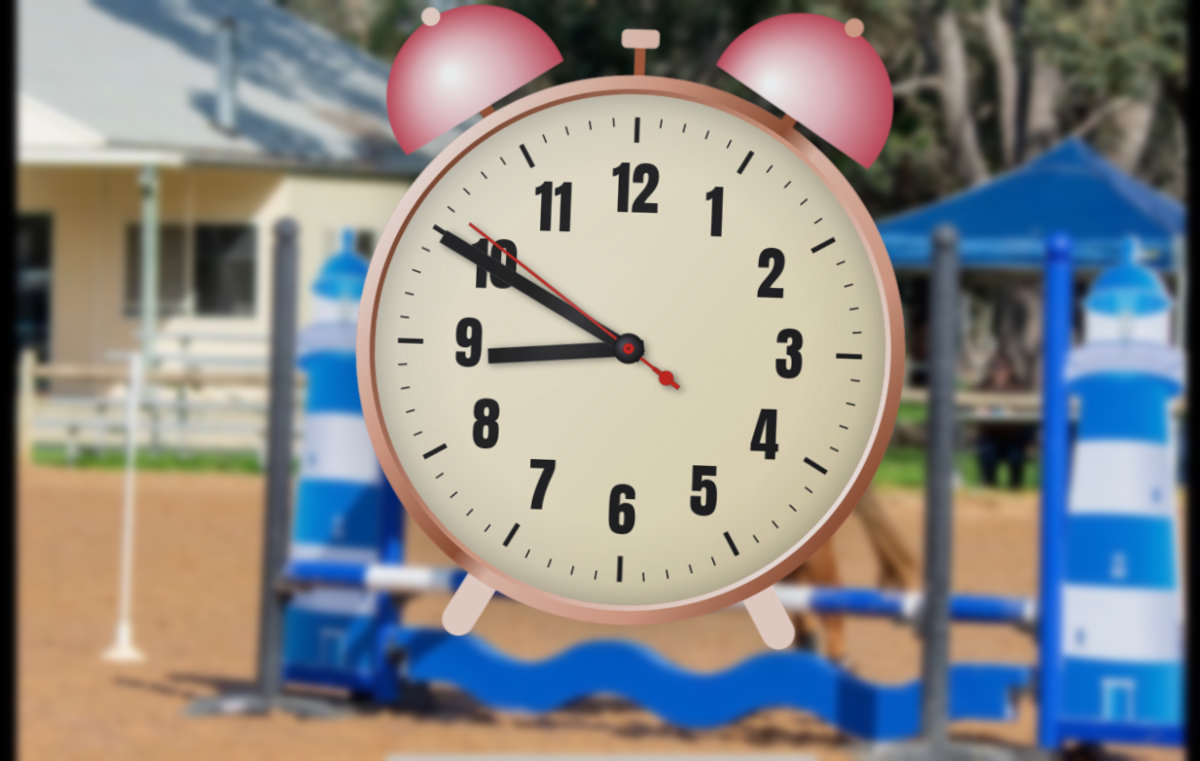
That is 8:49:51
